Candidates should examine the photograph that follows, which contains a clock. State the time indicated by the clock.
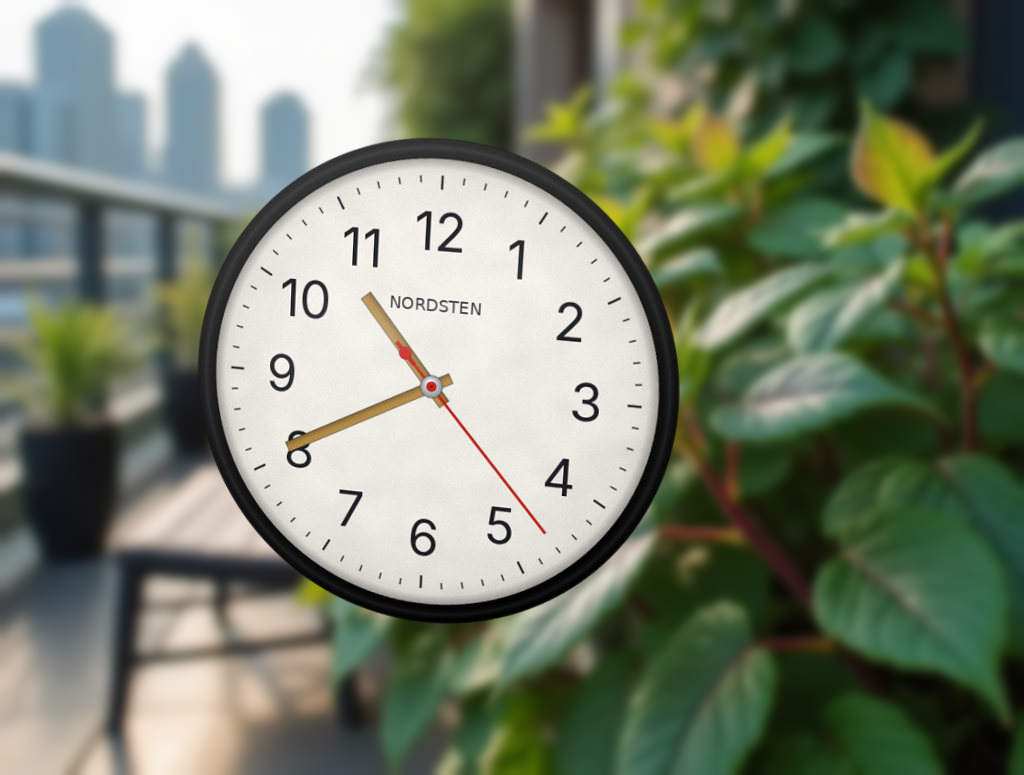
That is 10:40:23
